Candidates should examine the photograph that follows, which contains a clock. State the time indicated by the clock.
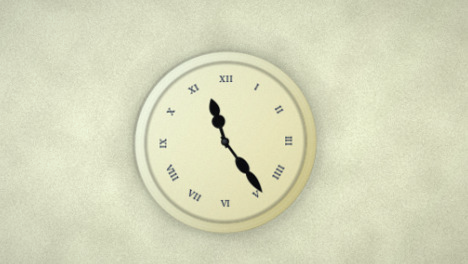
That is 11:24
